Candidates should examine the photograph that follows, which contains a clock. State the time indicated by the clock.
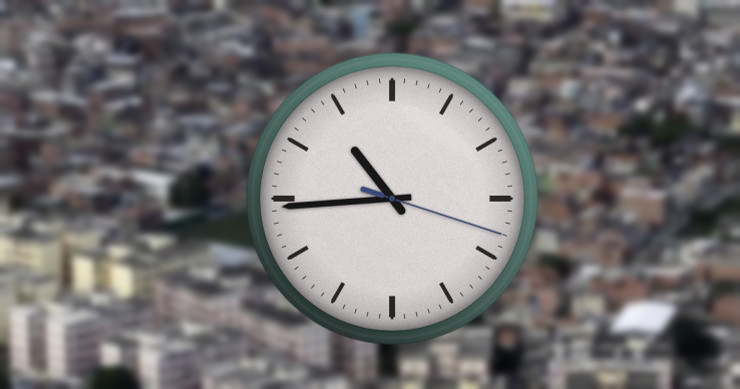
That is 10:44:18
